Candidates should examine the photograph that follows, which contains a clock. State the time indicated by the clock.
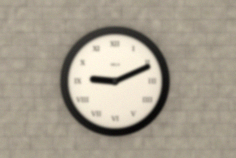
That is 9:11
